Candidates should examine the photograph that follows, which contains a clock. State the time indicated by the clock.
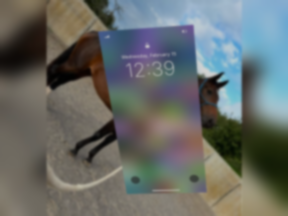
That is 12:39
